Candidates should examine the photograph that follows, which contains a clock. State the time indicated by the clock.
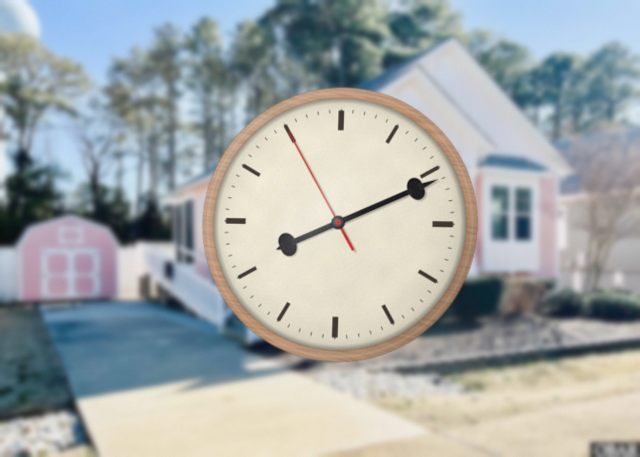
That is 8:10:55
